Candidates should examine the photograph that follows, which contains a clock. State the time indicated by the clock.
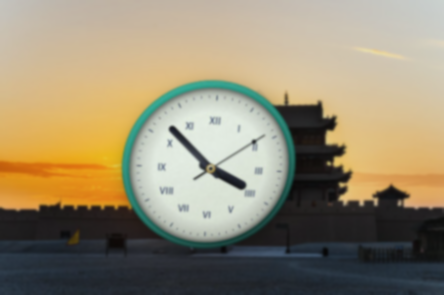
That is 3:52:09
